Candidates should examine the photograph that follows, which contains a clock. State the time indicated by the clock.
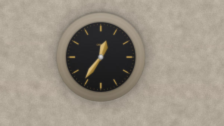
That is 12:36
